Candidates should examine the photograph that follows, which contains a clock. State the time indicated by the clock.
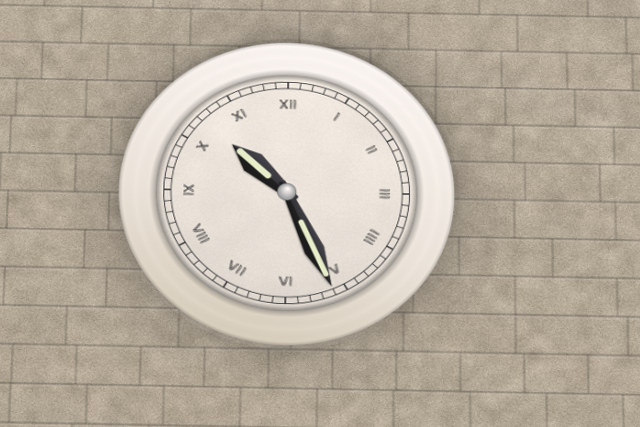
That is 10:26
